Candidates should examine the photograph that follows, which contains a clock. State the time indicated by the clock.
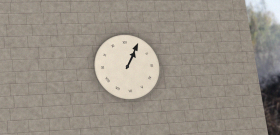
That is 1:05
